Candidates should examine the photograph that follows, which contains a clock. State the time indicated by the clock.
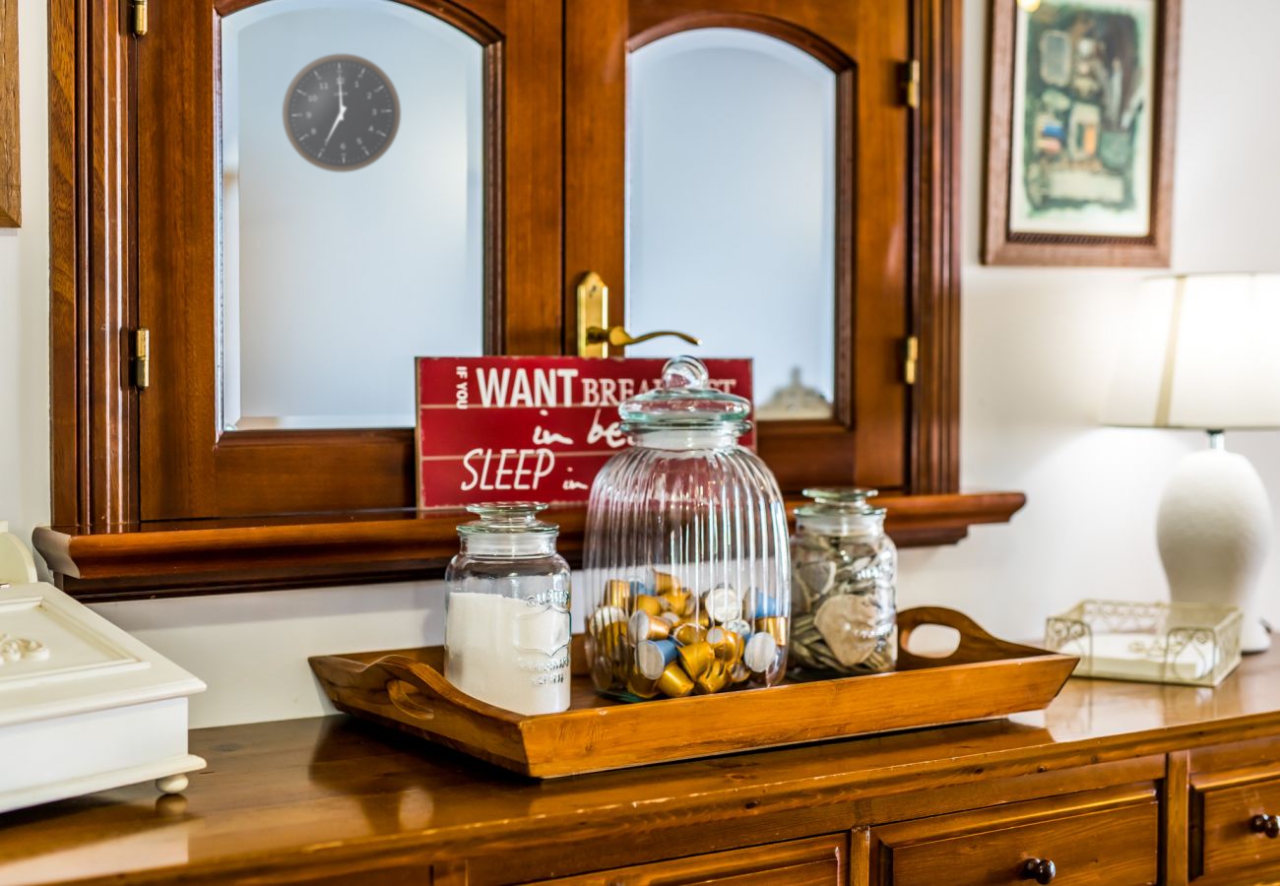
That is 7:00
